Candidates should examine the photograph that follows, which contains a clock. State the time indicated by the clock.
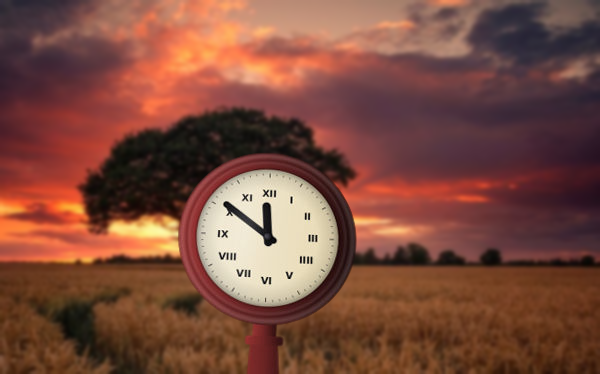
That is 11:51
